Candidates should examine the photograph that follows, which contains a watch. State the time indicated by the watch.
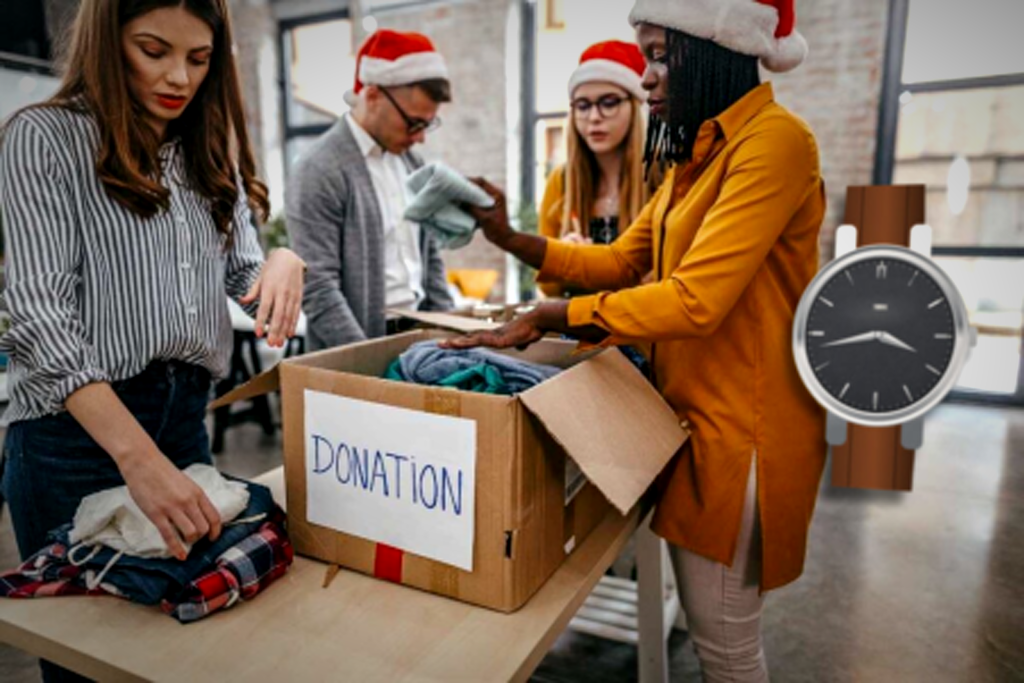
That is 3:43
